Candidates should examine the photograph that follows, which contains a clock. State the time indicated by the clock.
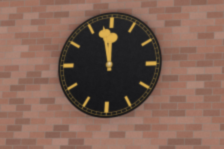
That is 11:58
